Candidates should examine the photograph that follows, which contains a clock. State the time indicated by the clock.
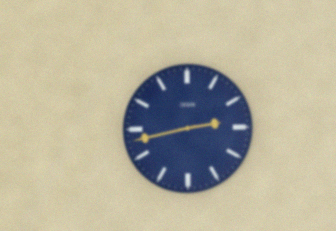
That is 2:43
